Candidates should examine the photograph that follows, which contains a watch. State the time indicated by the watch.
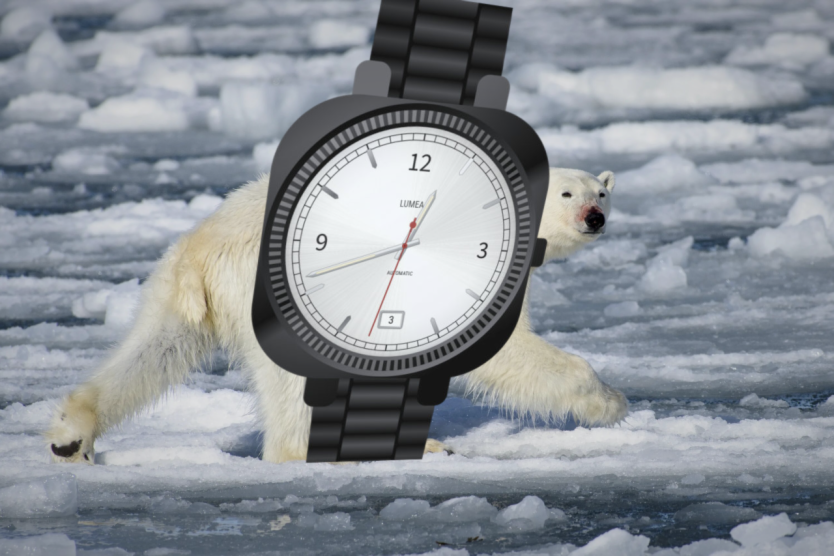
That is 12:41:32
